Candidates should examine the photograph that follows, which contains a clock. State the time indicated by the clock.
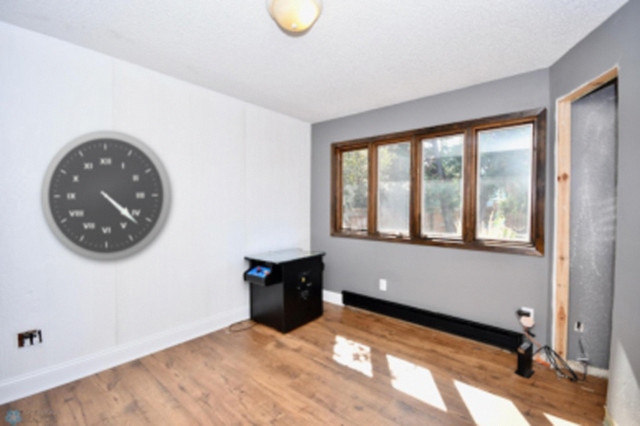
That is 4:22
